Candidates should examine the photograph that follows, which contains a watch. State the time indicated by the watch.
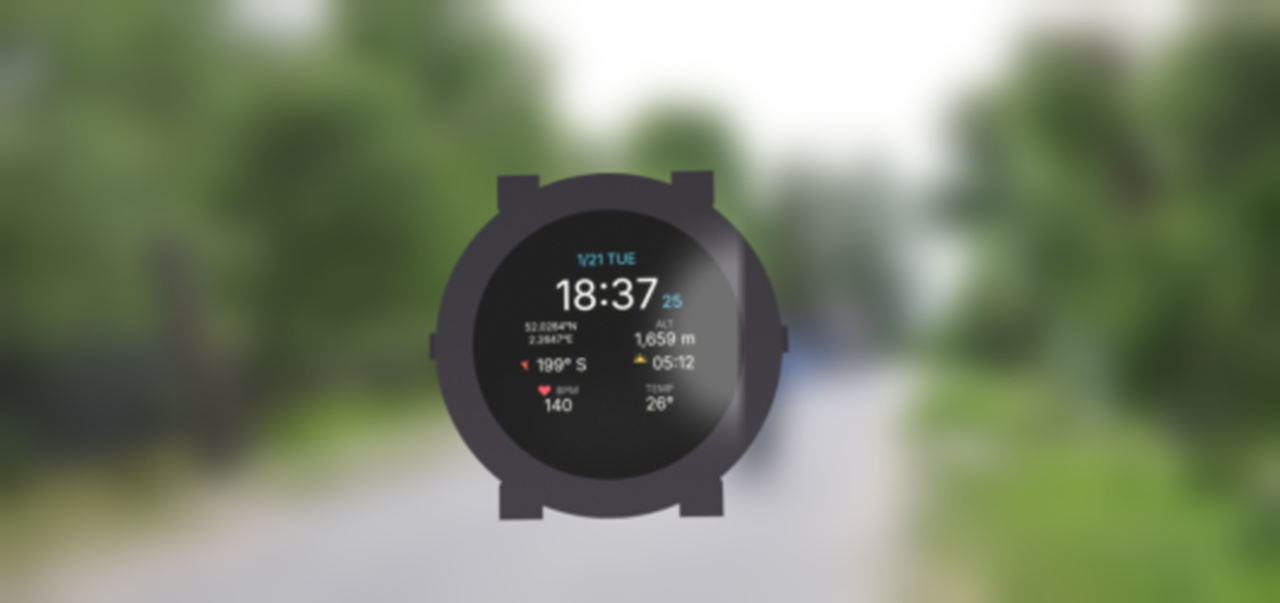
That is 18:37
